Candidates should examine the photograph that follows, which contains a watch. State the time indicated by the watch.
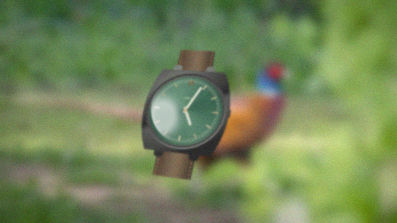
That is 5:04
